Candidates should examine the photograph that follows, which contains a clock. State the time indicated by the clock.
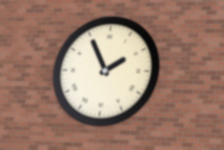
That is 1:55
